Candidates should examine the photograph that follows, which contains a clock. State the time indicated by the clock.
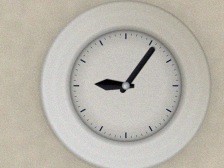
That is 9:06
